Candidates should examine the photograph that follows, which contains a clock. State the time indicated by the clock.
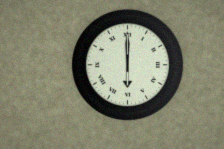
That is 6:00
